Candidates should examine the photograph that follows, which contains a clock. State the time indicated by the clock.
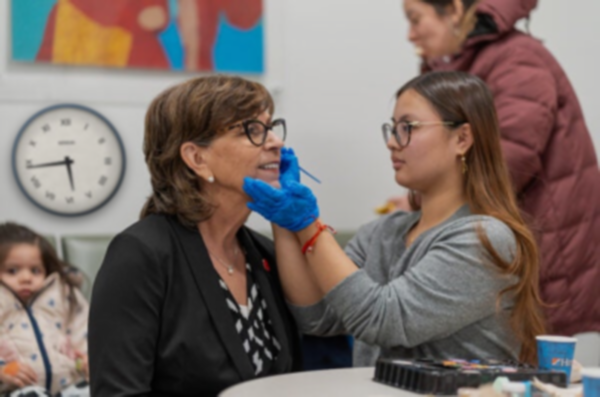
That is 5:44
